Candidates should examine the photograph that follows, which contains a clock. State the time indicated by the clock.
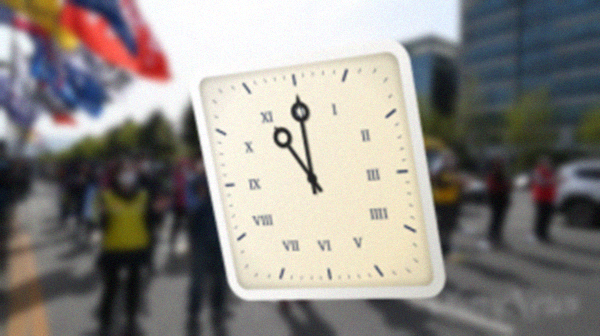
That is 11:00
